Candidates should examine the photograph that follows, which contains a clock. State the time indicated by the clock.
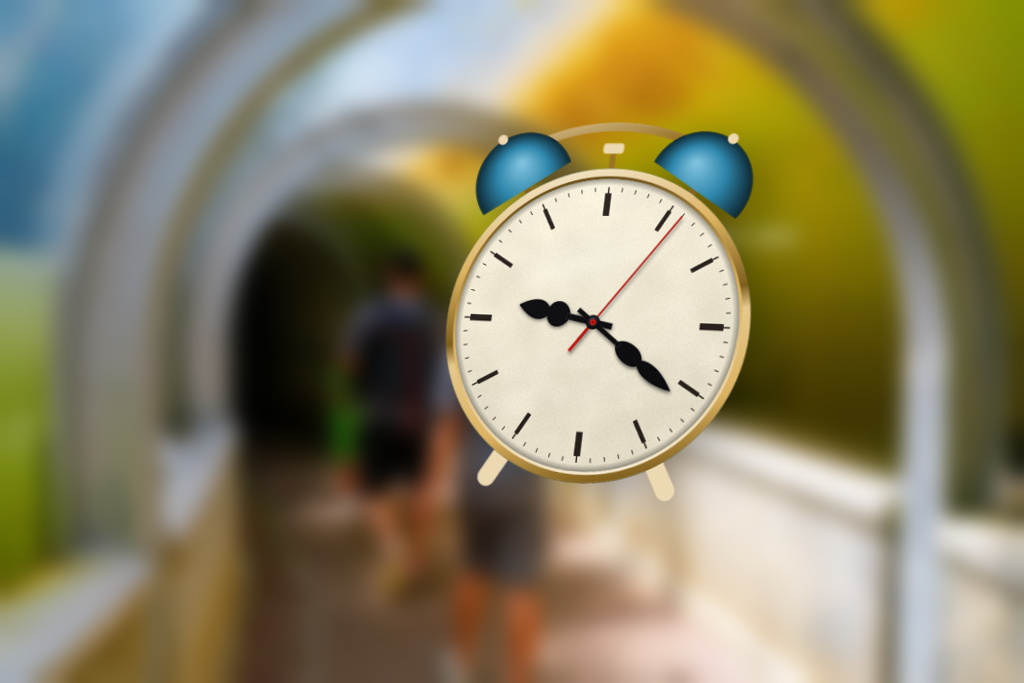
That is 9:21:06
